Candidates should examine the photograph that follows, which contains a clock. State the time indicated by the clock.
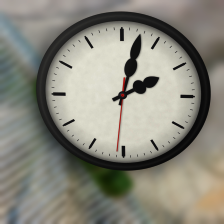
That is 2:02:31
